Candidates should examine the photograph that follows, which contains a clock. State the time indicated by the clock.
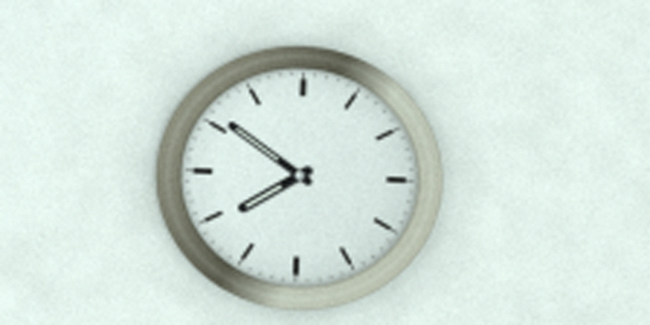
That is 7:51
